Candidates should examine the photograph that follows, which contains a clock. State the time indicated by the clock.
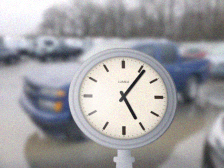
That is 5:06
